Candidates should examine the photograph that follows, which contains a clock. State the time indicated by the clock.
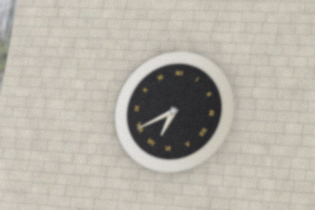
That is 6:40
